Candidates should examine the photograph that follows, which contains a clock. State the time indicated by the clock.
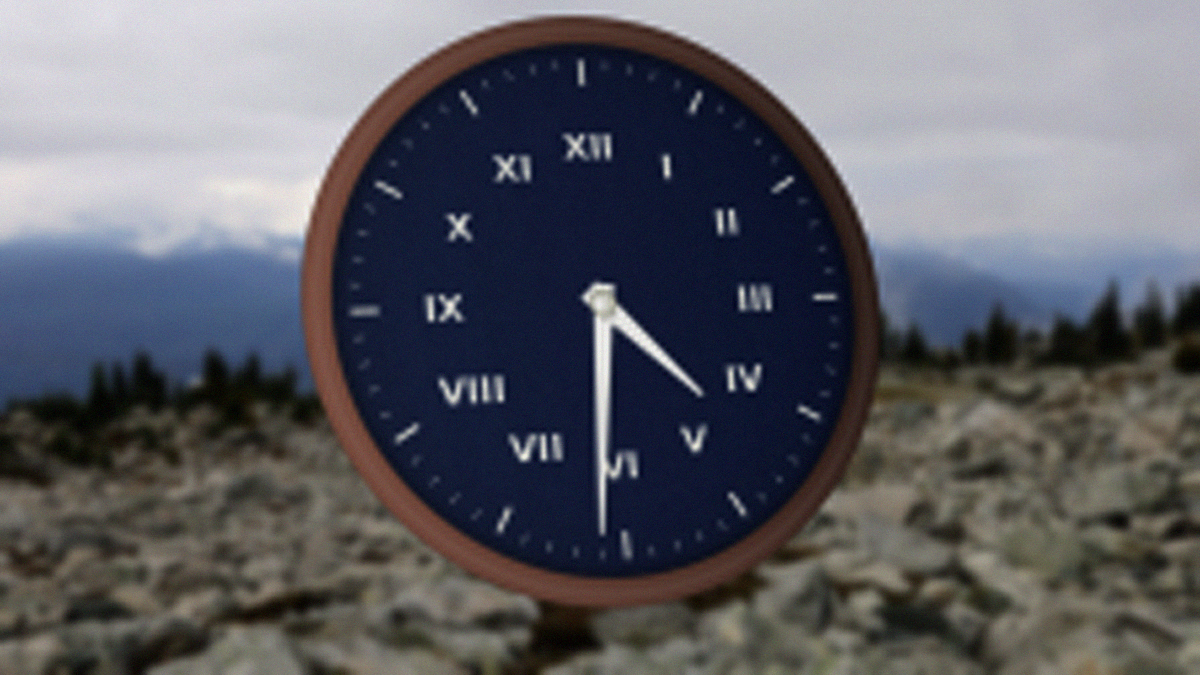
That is 4:31
